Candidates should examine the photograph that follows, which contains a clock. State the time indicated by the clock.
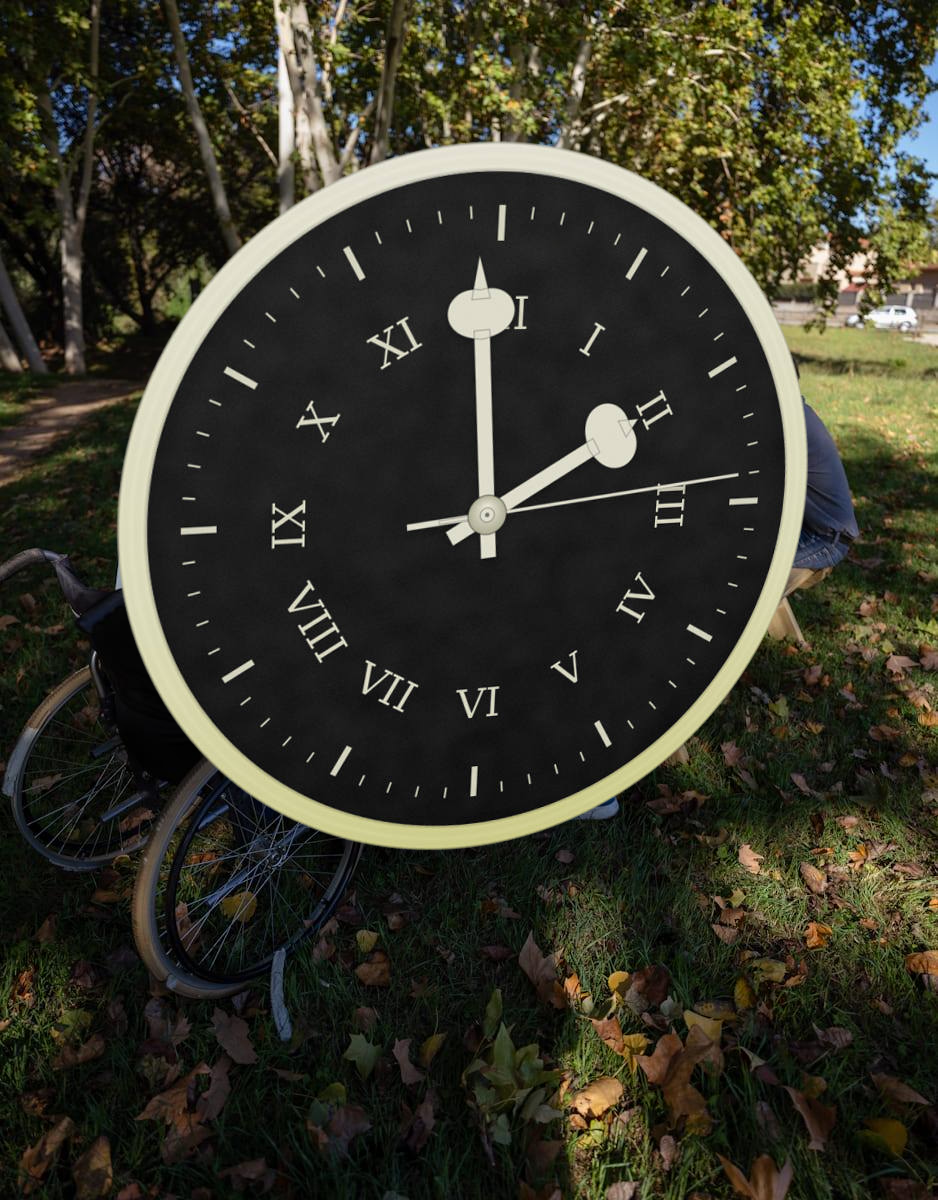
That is 1:59:14
